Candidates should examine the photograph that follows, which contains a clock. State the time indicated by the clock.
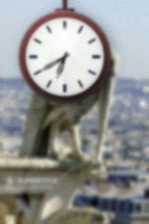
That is 6:40
